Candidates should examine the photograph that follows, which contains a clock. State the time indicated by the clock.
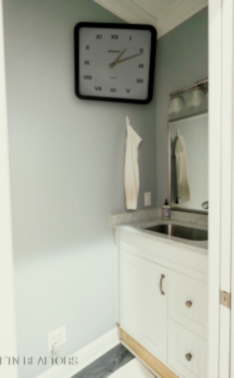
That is 1:11
